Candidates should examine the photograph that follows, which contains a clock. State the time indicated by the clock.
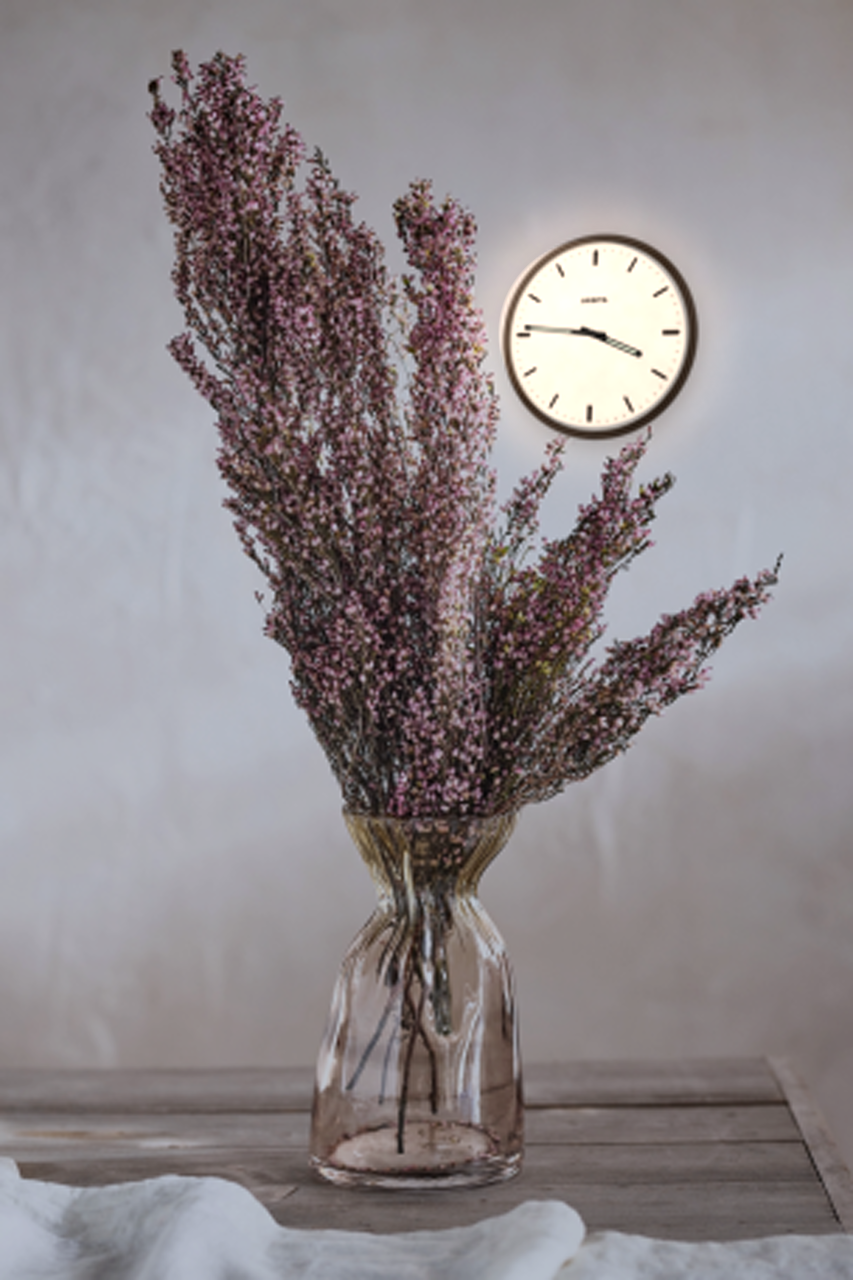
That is 3:46
